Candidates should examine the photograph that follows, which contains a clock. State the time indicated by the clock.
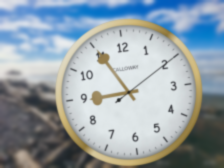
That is 8:55:10
